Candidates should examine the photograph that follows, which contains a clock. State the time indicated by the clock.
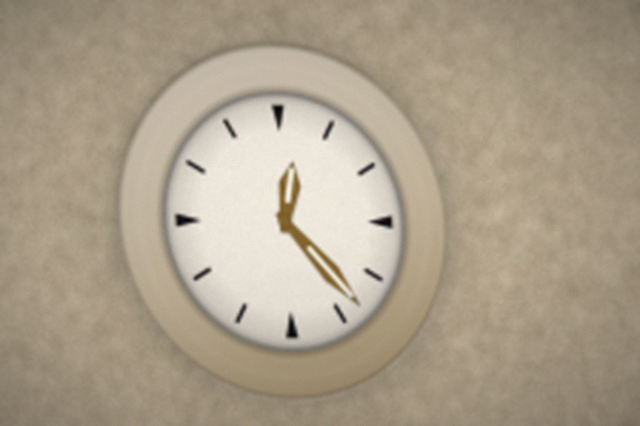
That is 12:23
